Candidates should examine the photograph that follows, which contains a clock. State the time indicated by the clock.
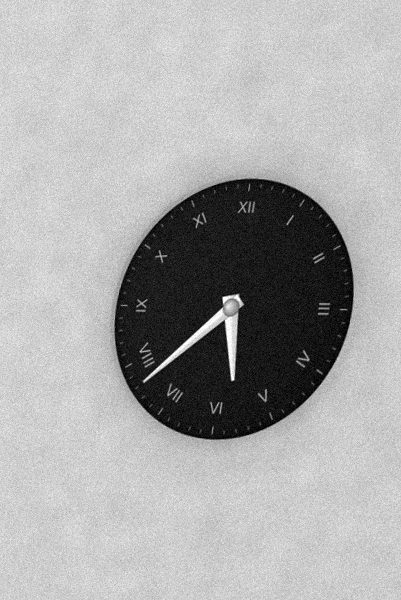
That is 5:38
